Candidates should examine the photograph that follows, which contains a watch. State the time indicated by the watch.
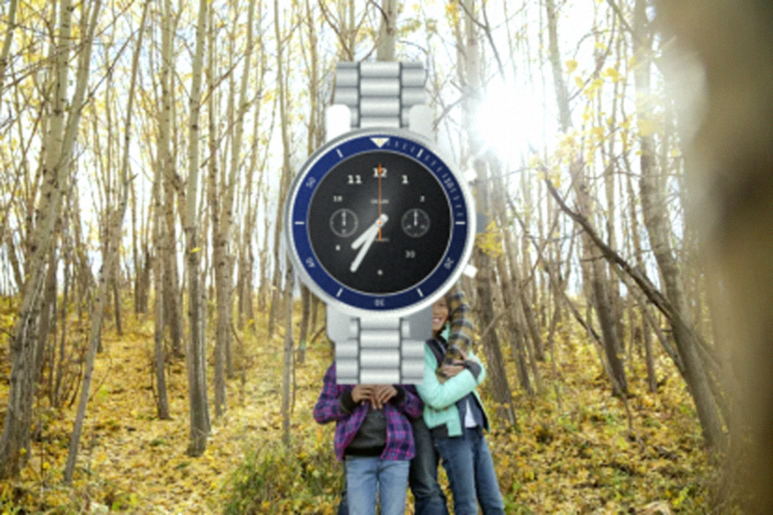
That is 7:35
